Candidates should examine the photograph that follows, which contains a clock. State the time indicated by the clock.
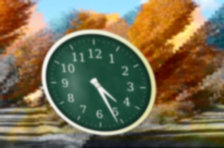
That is 4:26
